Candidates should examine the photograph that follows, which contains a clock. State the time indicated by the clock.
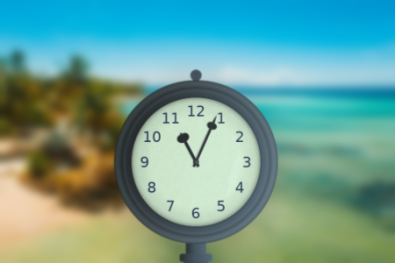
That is 11:04
